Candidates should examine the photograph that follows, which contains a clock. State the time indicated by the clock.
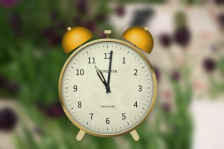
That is 11:01
